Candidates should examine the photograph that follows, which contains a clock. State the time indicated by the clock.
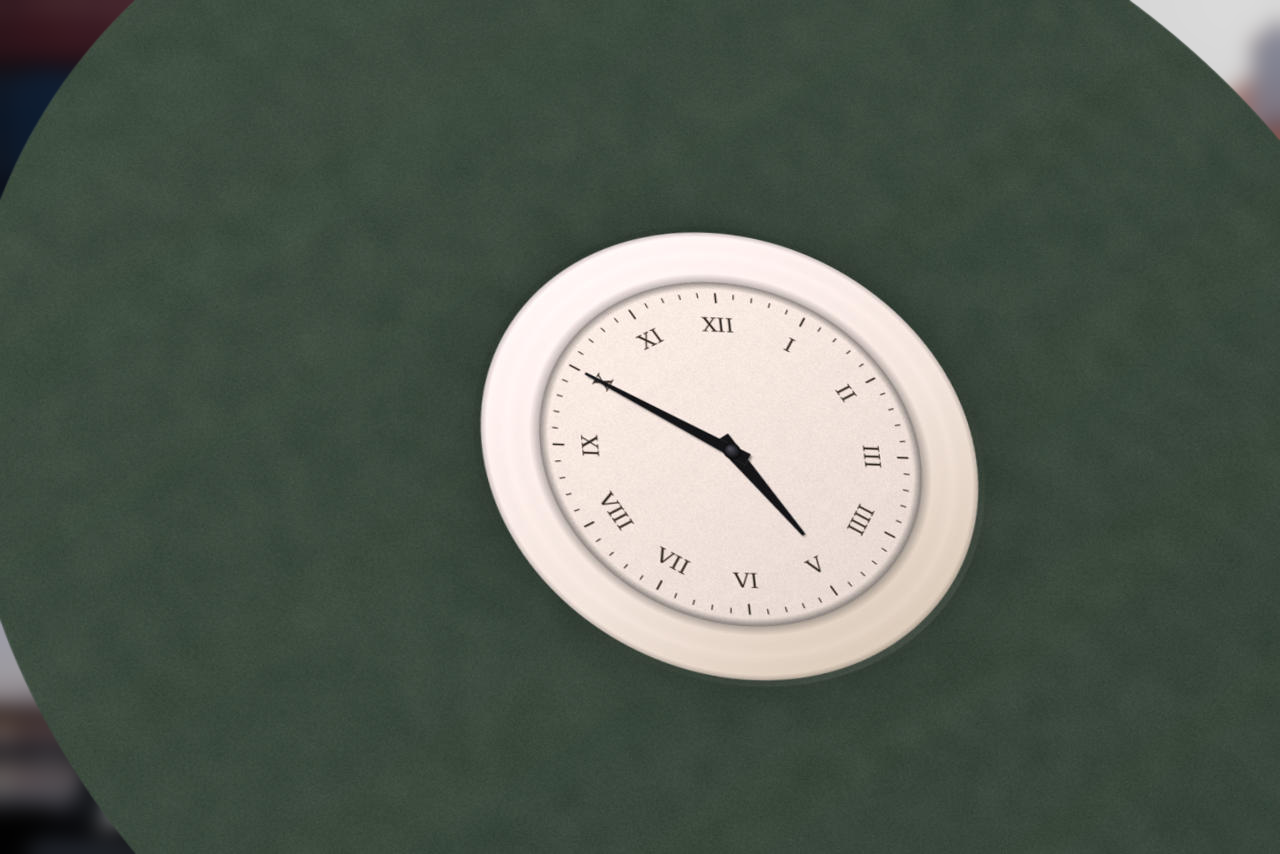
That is 4:50
